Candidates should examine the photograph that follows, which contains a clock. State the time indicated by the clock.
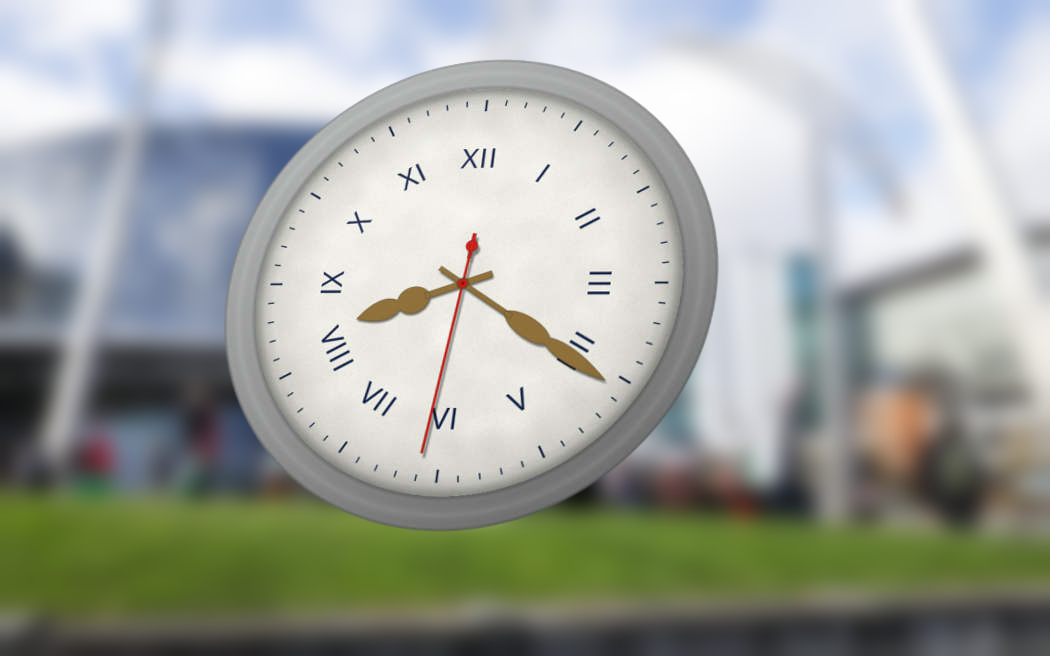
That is 8:20:31
